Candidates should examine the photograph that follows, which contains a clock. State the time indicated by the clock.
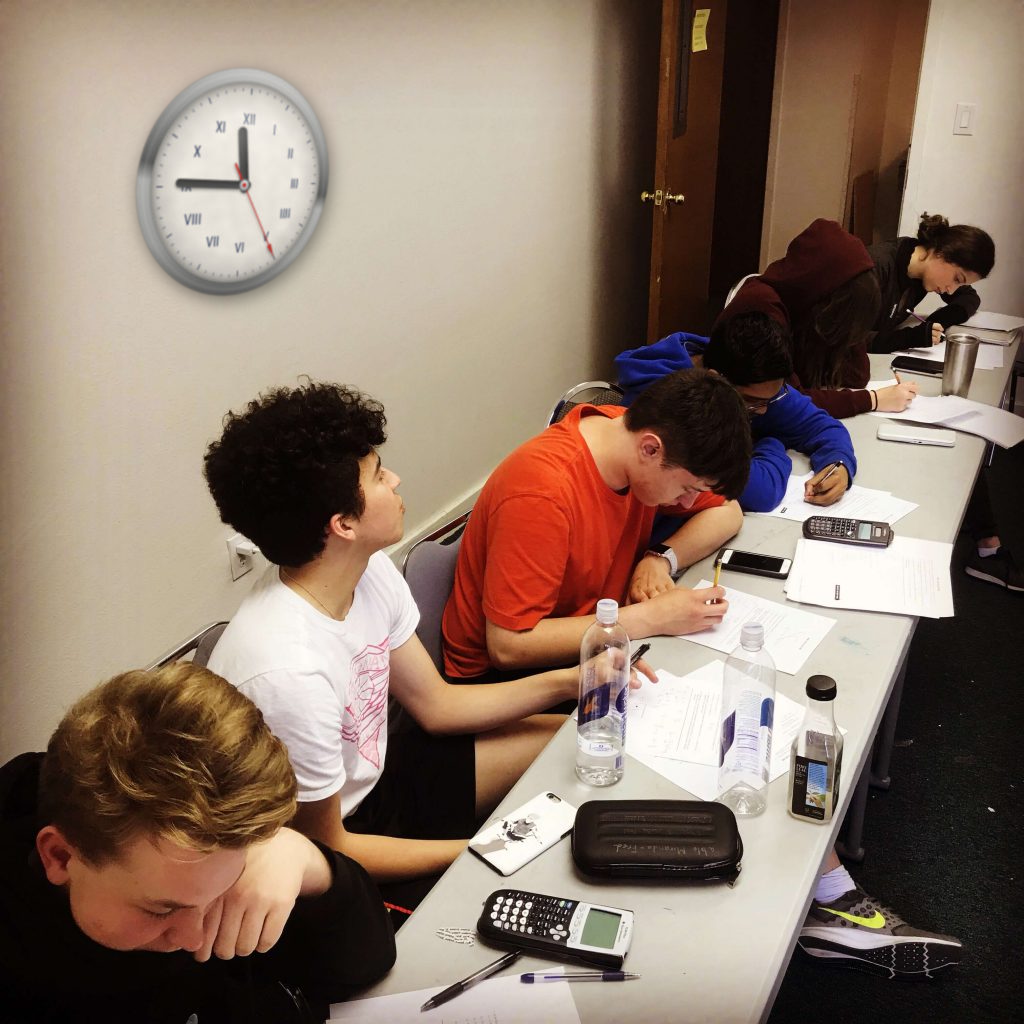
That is 11:45:25
